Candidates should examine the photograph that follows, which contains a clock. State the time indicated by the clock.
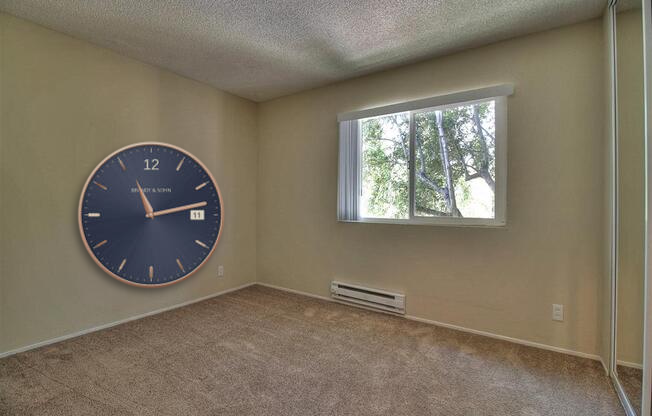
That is 11:13
